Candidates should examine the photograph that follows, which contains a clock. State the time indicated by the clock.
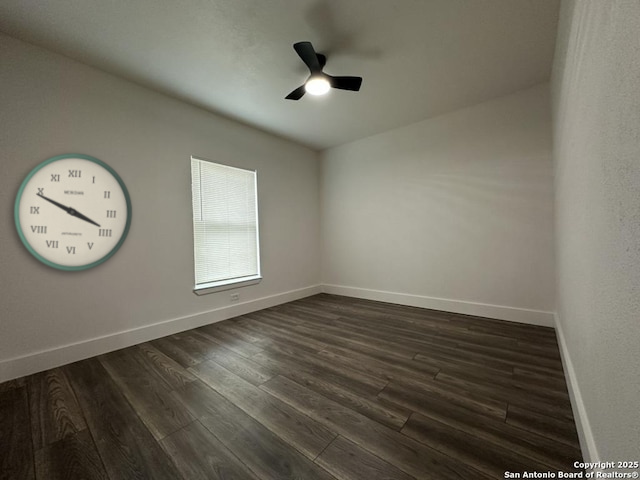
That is 3:49
